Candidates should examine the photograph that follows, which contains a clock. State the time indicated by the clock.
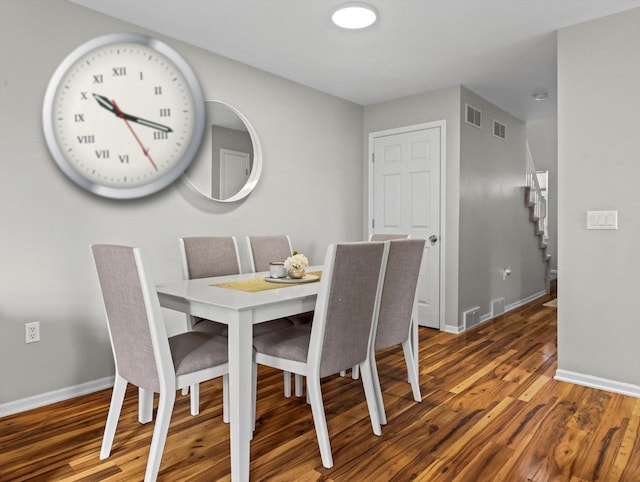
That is 10:18:25
